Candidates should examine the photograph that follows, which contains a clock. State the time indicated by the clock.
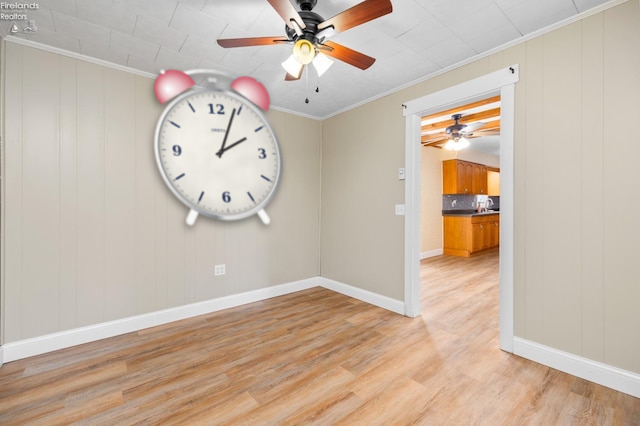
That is 2:04
